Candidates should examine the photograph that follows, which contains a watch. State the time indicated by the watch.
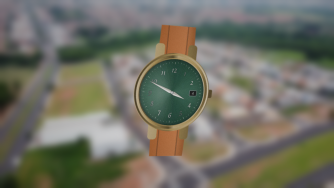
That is 3:49
